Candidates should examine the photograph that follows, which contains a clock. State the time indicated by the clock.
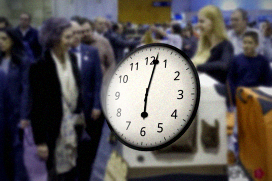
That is 6:02
